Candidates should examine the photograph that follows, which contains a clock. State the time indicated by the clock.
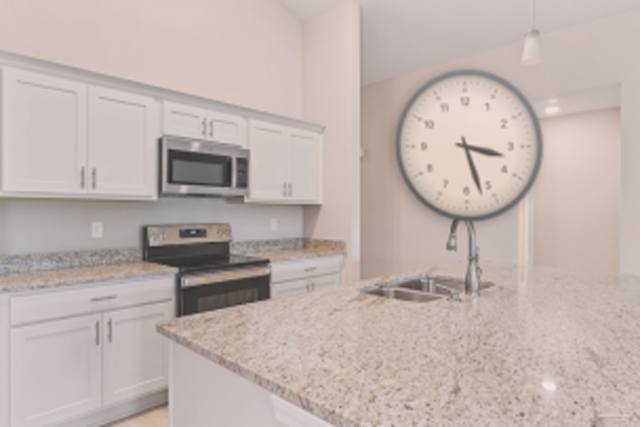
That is 3:27
